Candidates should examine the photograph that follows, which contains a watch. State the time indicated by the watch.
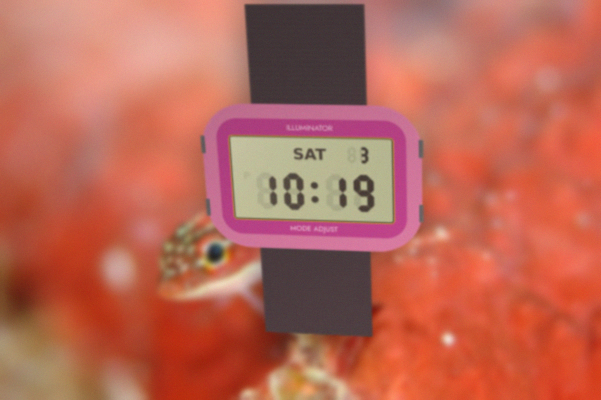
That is 10:19
